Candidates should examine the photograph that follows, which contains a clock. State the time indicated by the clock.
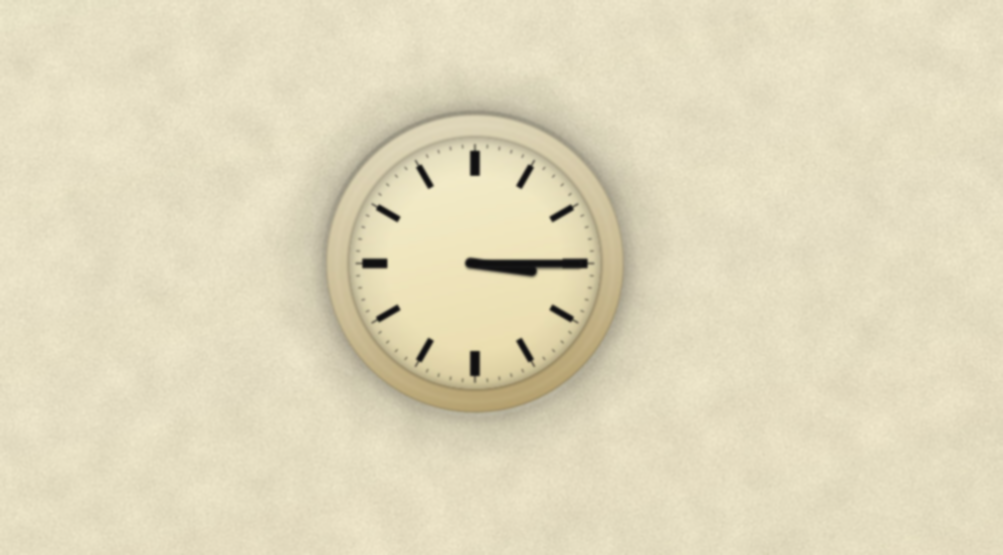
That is 3:15
